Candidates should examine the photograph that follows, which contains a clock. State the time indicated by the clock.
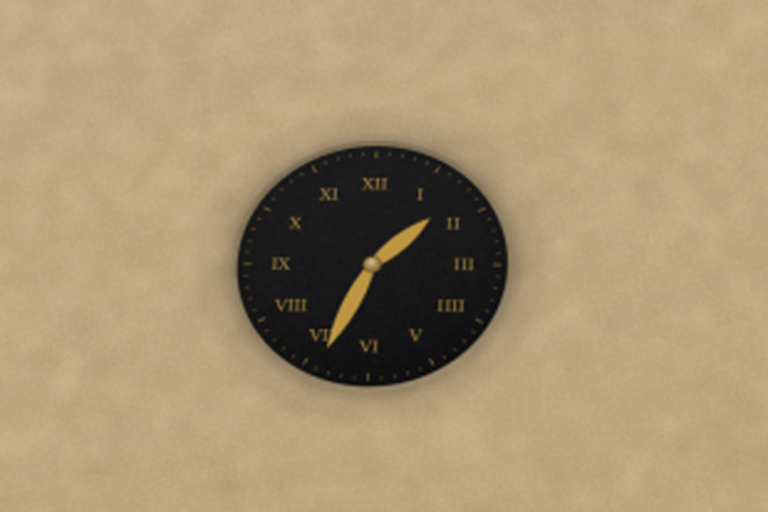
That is 1:34
